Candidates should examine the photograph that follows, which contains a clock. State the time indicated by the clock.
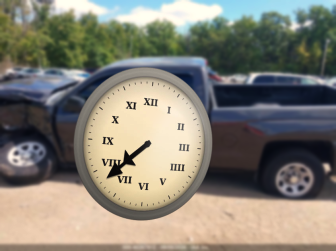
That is 7:38
